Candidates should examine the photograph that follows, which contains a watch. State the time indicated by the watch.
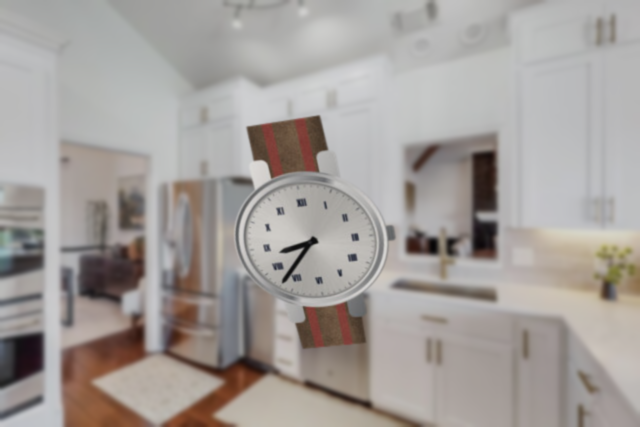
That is 8:37
